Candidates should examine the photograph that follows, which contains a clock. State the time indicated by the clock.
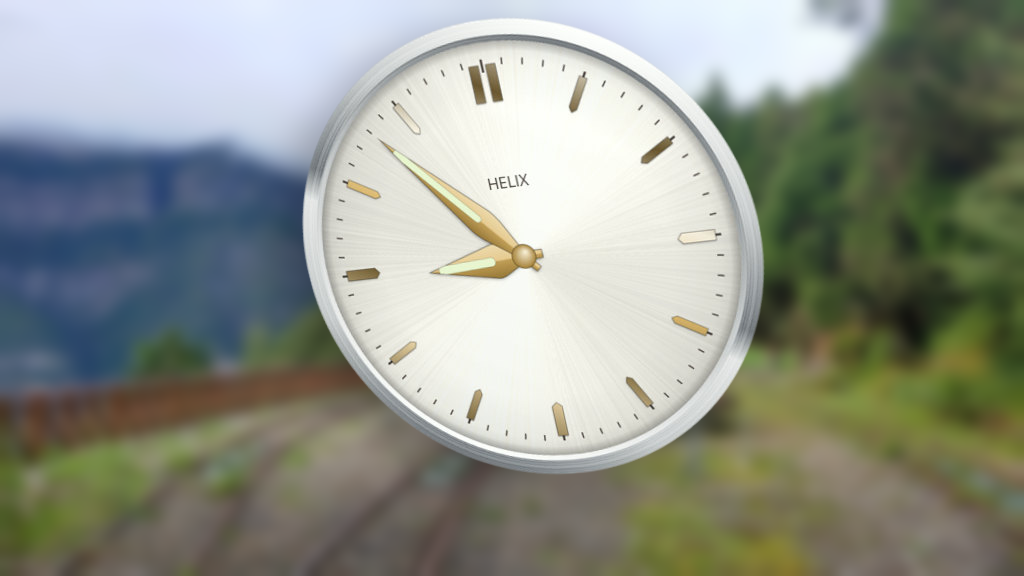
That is 8:53
